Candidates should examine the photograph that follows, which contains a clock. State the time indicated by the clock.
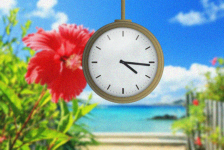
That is 4:16
